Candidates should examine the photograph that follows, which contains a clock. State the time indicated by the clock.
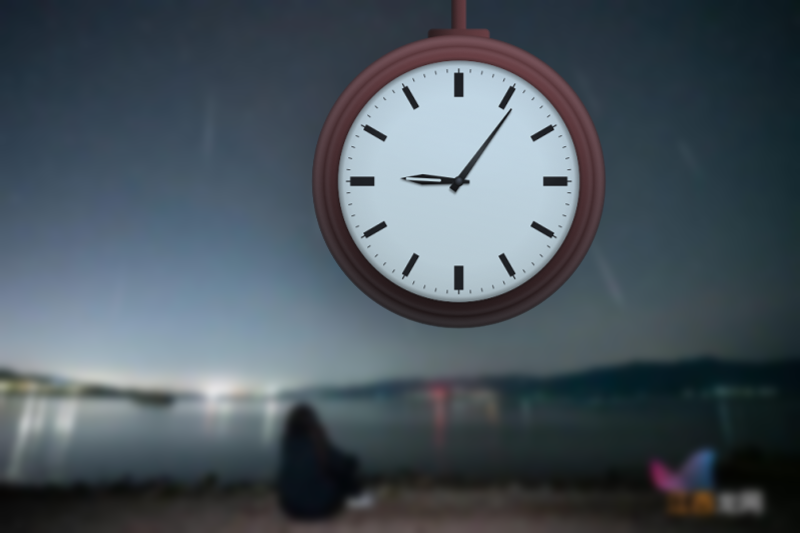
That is 9:06
